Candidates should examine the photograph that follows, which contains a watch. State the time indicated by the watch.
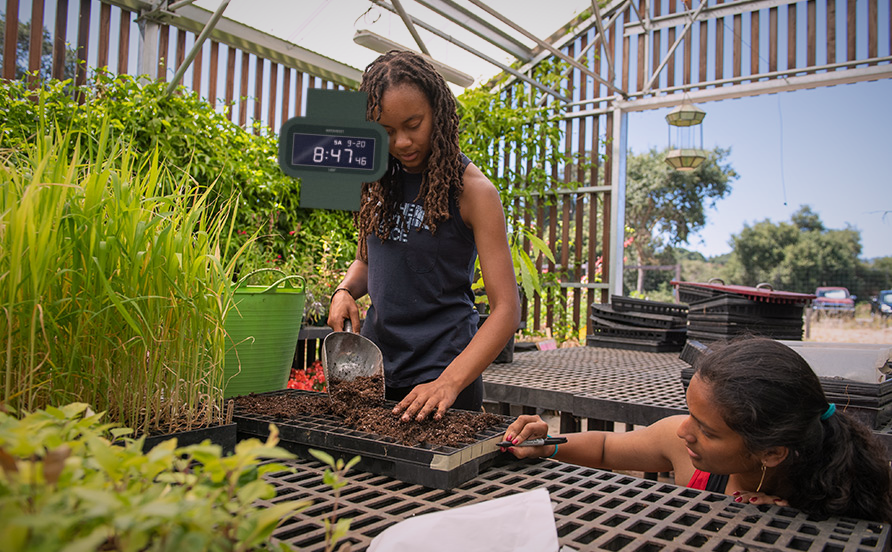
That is 8:47
